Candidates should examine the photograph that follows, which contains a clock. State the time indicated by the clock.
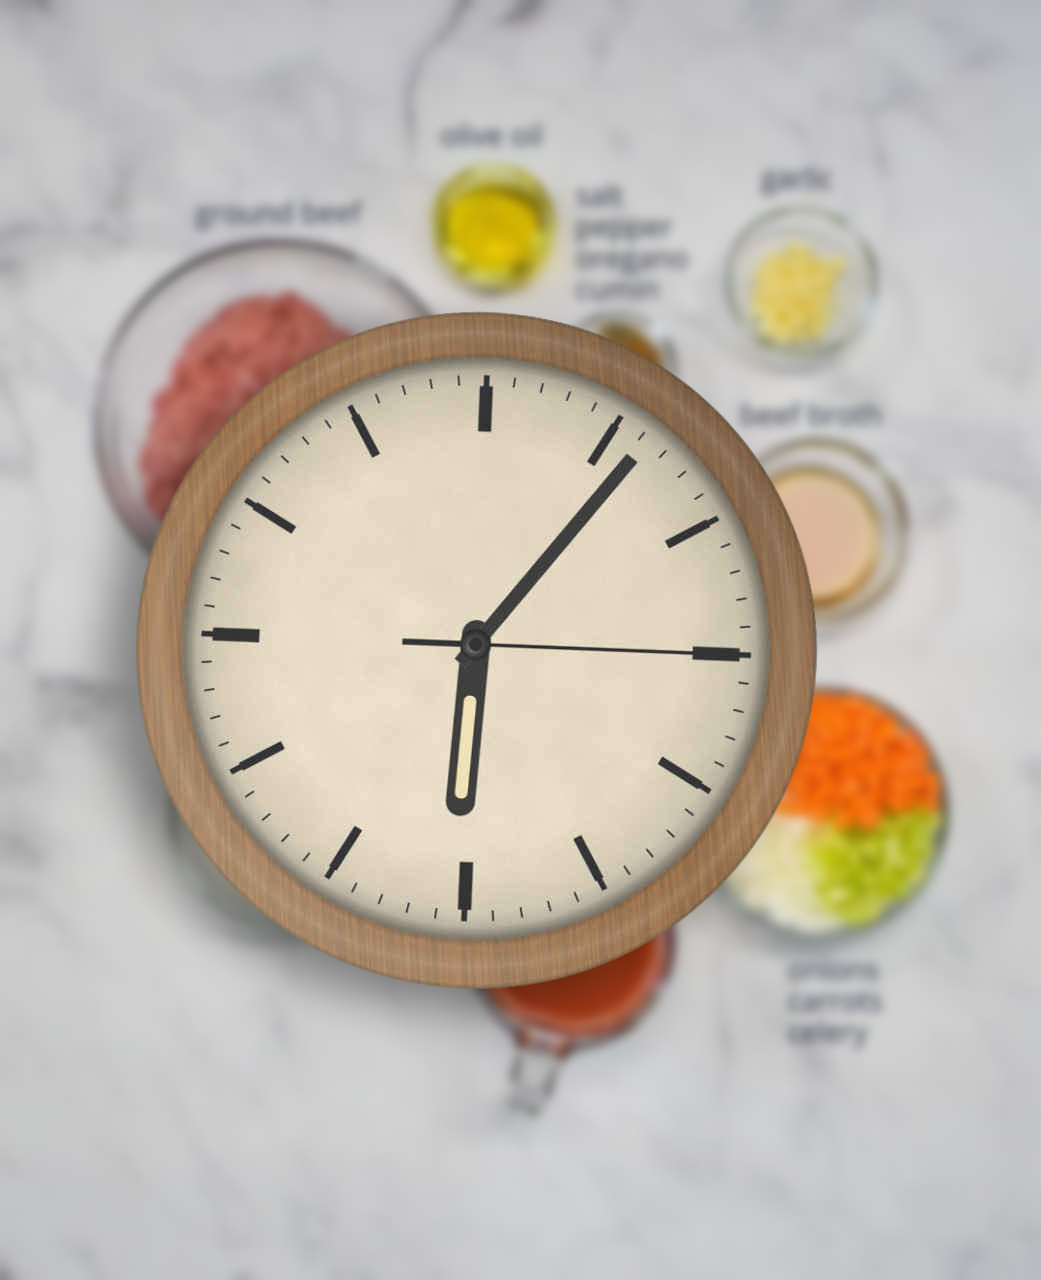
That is 6:06:15
